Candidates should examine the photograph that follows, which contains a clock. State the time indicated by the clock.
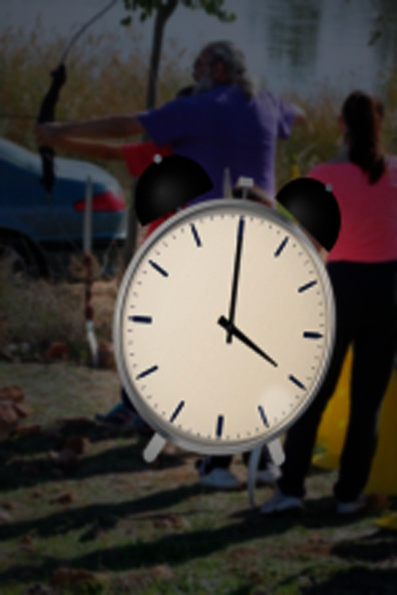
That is 4:00
